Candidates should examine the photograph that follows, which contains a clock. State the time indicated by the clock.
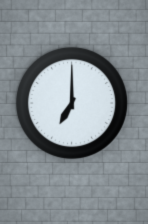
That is 7:00
